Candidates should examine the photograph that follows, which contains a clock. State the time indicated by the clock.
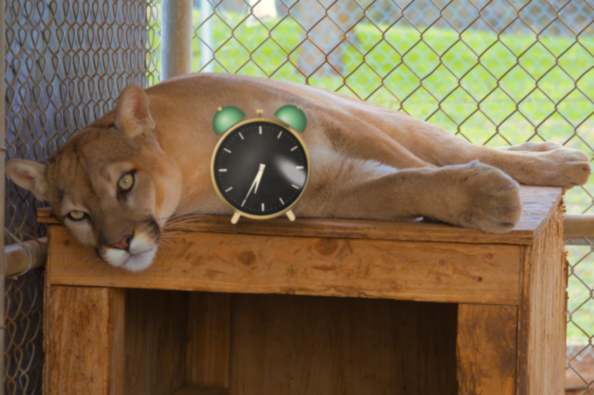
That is 6:35
